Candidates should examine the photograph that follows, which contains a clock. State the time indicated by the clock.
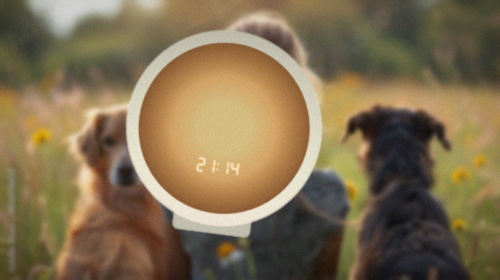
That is 21:14
